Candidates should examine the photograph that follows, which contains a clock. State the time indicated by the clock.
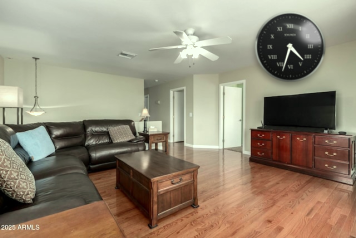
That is 4:33
